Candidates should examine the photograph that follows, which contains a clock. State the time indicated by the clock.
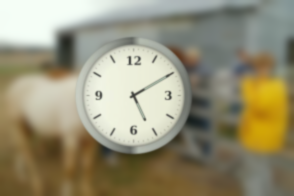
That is 5:10
